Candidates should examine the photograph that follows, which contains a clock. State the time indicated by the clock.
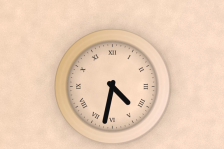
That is 4:32
